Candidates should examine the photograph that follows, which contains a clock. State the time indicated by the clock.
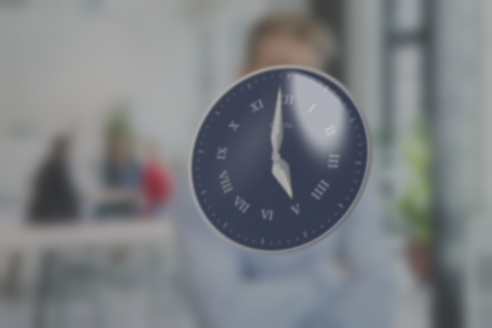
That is 4:59
